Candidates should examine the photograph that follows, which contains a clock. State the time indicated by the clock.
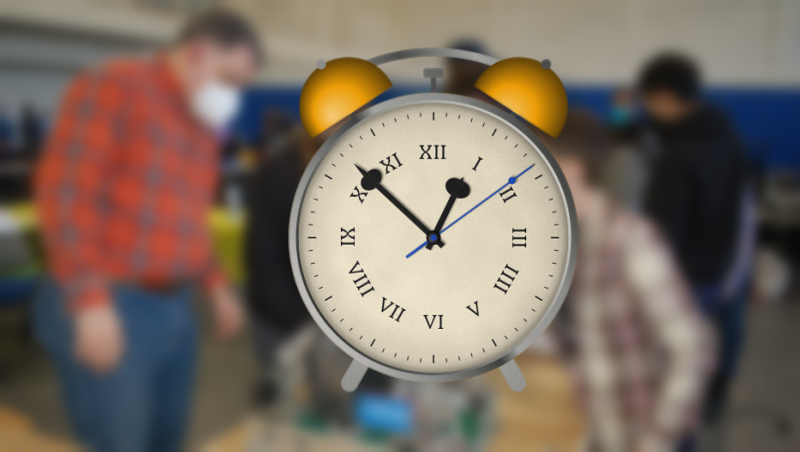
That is 12:52:09
